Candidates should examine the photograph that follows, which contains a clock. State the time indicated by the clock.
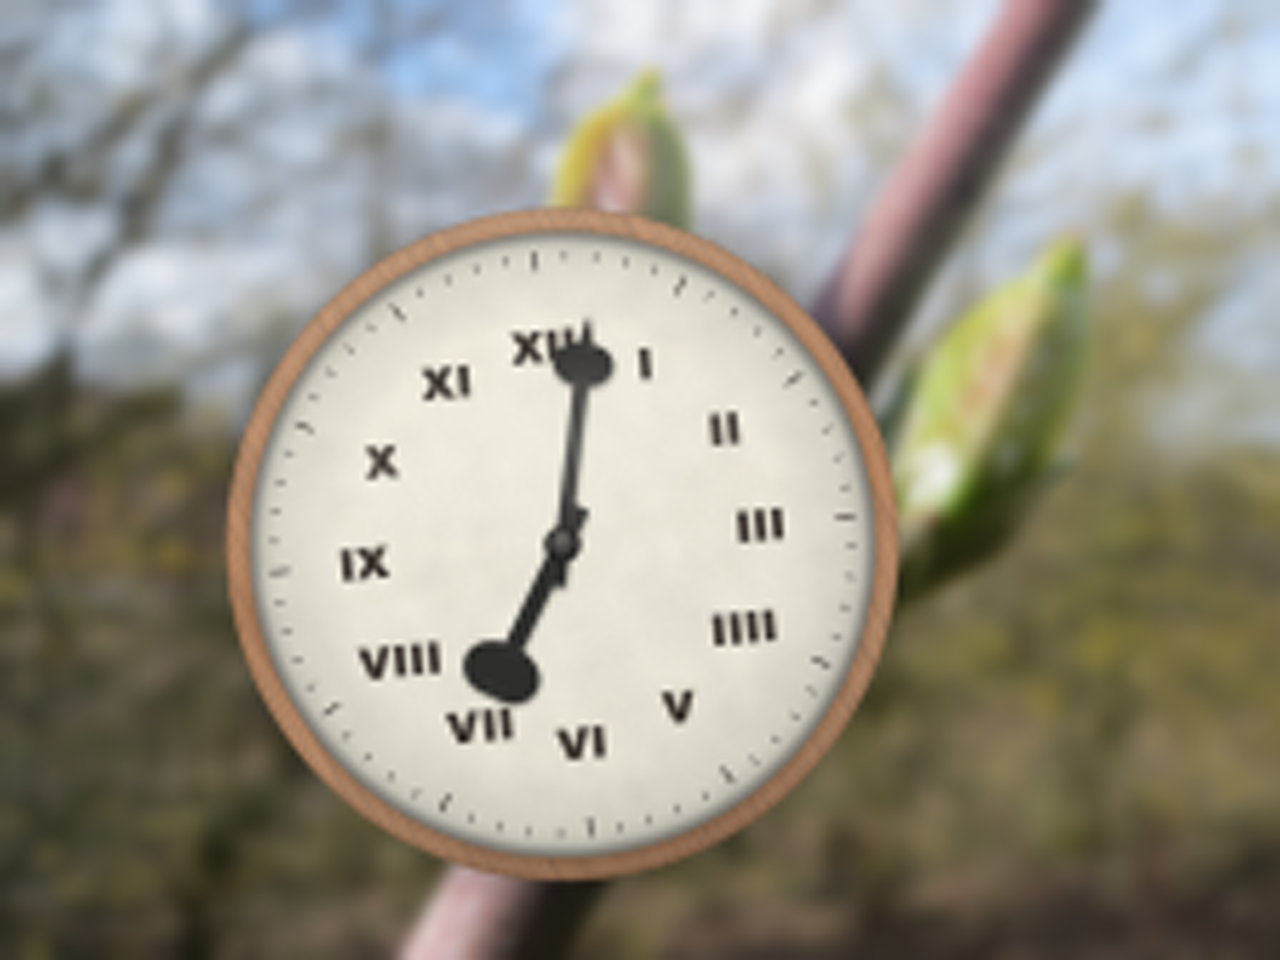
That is 7:02
